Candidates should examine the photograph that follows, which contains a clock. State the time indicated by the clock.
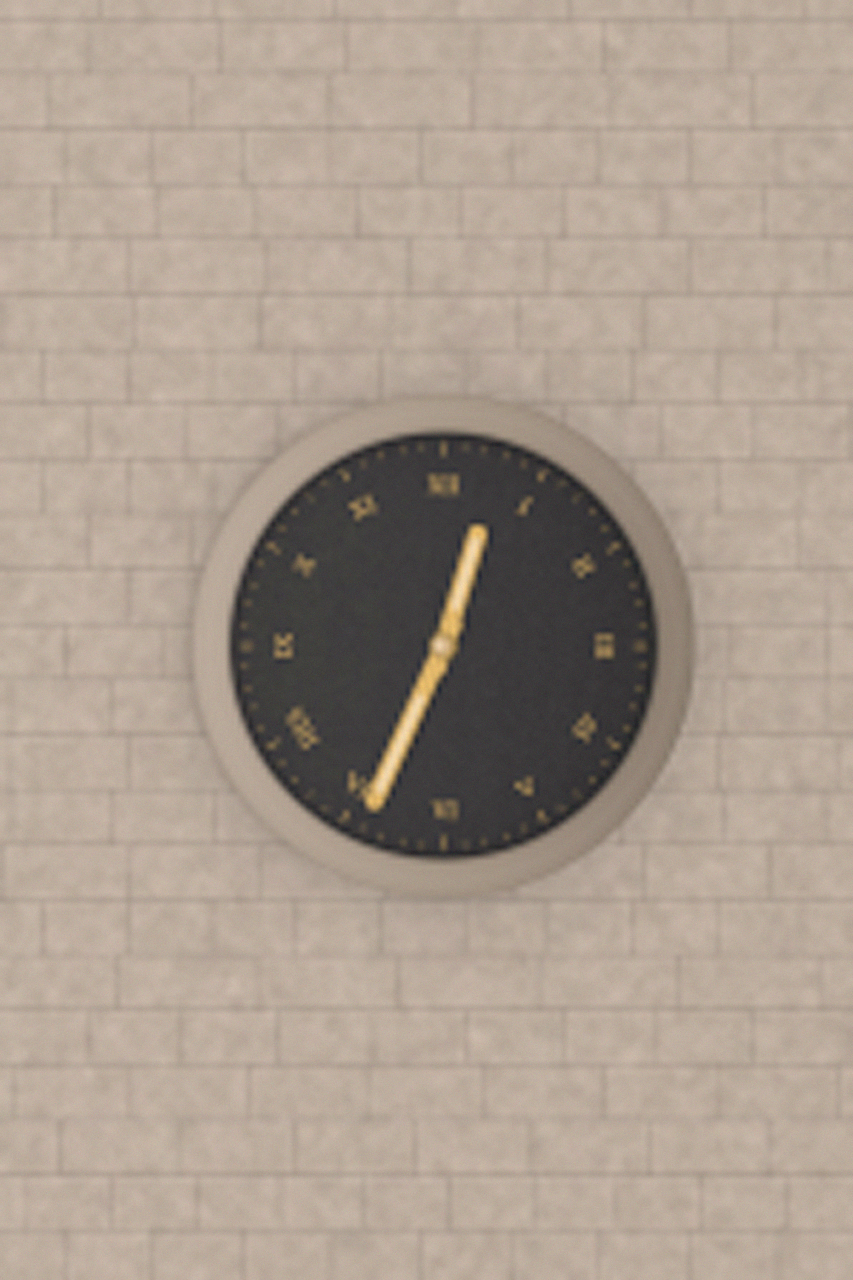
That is 12:34
